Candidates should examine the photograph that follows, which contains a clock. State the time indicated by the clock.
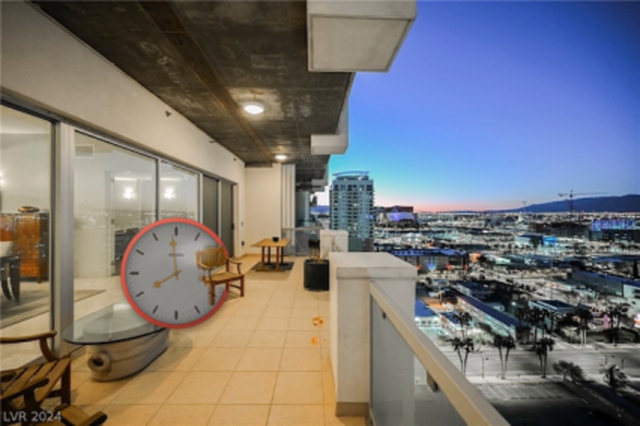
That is 7:59
